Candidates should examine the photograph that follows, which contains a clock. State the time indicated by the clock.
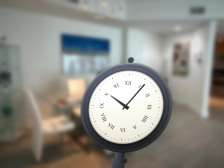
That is 10:06
